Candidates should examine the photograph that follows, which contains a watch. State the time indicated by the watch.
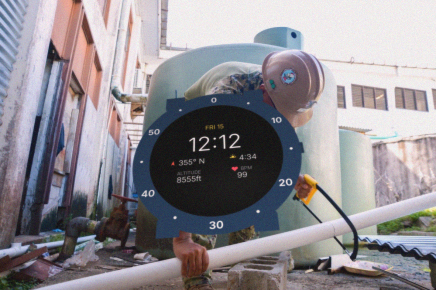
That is 12:12
